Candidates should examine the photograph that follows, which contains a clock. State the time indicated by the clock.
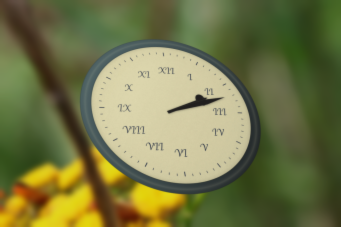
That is 2:12
